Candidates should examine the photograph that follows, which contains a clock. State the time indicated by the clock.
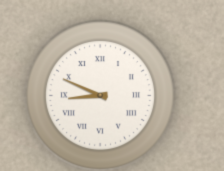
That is 8:49
